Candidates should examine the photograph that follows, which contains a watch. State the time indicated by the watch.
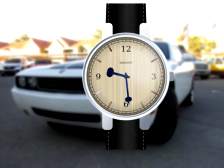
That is 9:29
